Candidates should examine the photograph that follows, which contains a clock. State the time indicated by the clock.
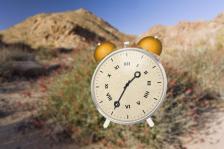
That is 1:35
